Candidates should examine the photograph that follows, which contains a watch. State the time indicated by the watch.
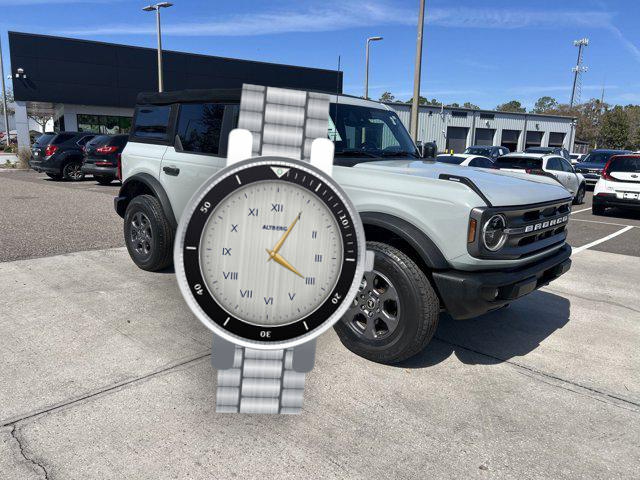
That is 4:05
